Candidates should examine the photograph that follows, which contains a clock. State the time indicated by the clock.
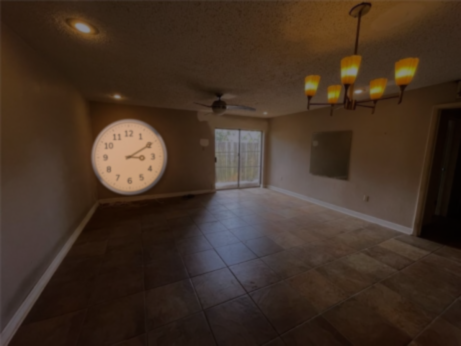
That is 3:10
